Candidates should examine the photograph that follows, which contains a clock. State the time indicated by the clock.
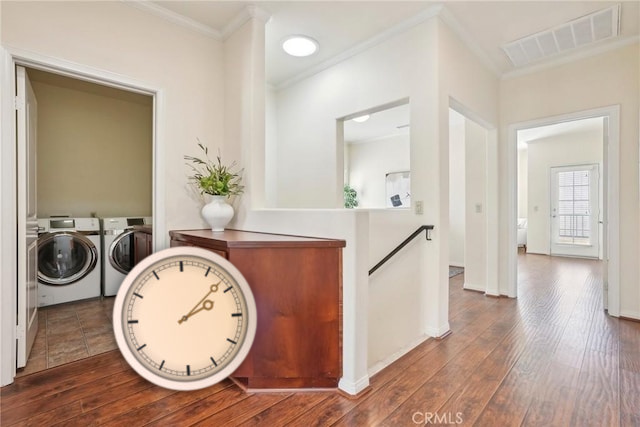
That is 2:08
